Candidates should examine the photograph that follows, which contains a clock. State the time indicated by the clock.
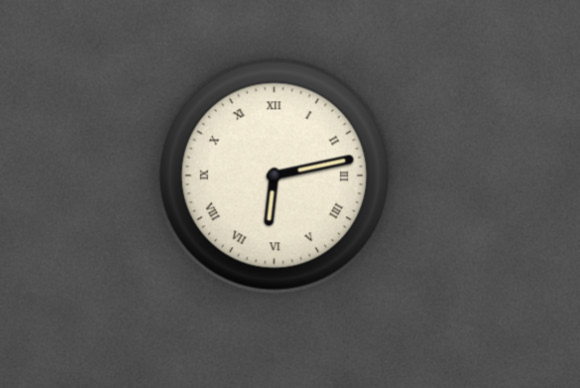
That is 6:13
